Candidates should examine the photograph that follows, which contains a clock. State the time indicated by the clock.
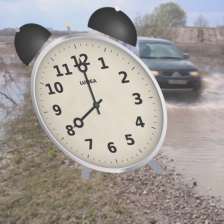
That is 8:00
